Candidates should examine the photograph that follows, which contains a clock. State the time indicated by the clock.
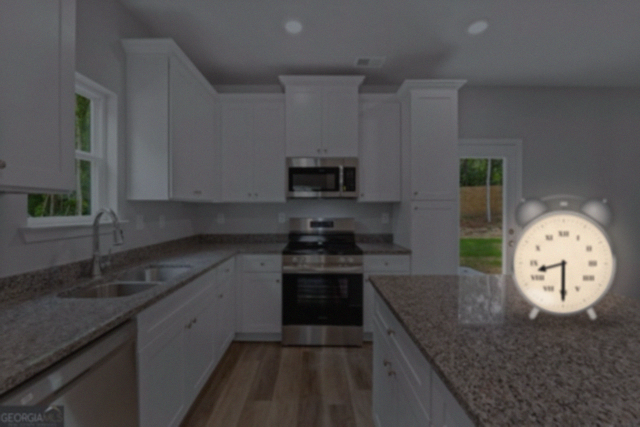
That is 8:30
